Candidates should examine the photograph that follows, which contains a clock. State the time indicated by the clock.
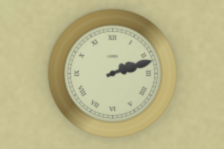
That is 2:12
